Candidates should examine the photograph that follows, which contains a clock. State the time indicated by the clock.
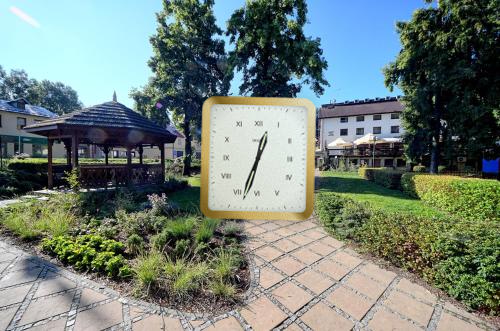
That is 12:33
